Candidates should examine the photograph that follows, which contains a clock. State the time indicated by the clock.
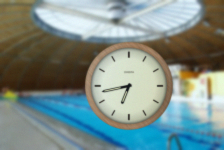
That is 6:43
